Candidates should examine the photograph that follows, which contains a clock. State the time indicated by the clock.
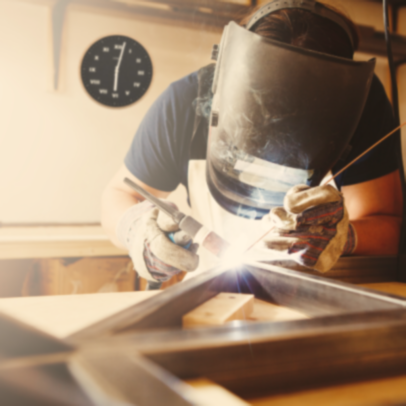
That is 6:02
